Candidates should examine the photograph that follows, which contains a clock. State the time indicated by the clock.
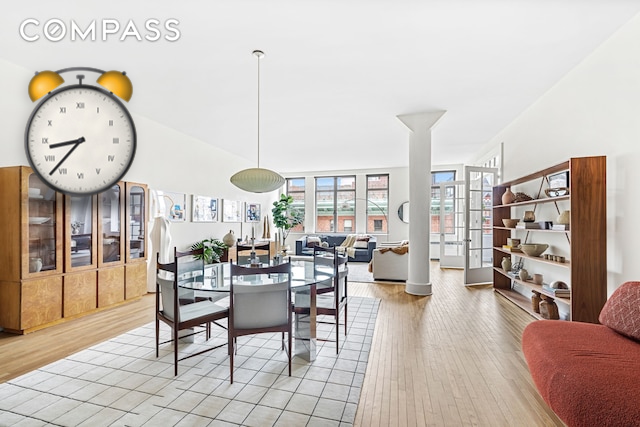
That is 8:37
